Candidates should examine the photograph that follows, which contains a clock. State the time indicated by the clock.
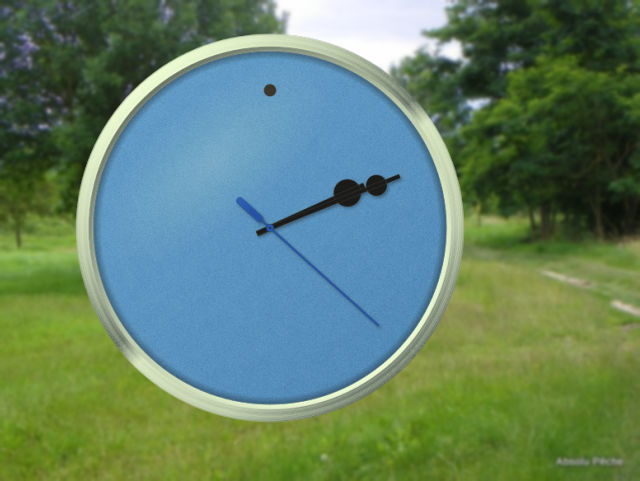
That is 2:11:22
